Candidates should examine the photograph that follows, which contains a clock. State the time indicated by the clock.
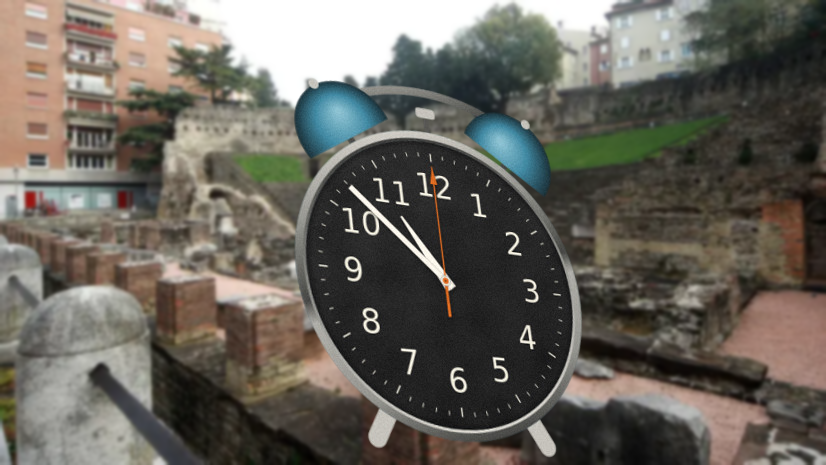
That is 10:52:00
